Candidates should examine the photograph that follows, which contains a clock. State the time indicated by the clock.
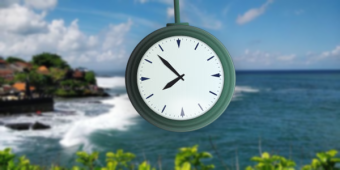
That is 7:53
